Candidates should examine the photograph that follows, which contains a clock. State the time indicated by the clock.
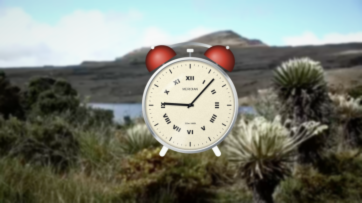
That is 9:07
